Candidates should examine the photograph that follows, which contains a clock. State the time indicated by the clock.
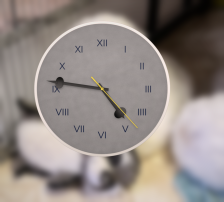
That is 4:46:23
